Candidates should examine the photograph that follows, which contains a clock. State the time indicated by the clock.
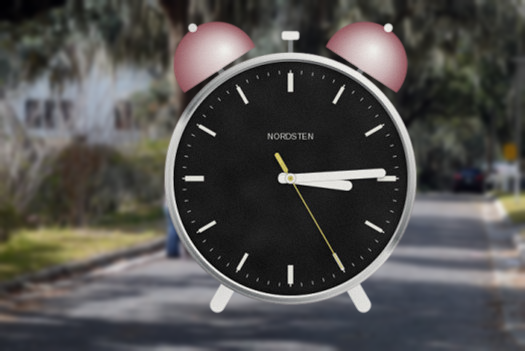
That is 3:14:25
